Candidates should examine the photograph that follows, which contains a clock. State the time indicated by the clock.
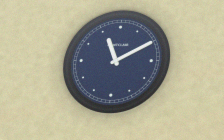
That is 11:10
